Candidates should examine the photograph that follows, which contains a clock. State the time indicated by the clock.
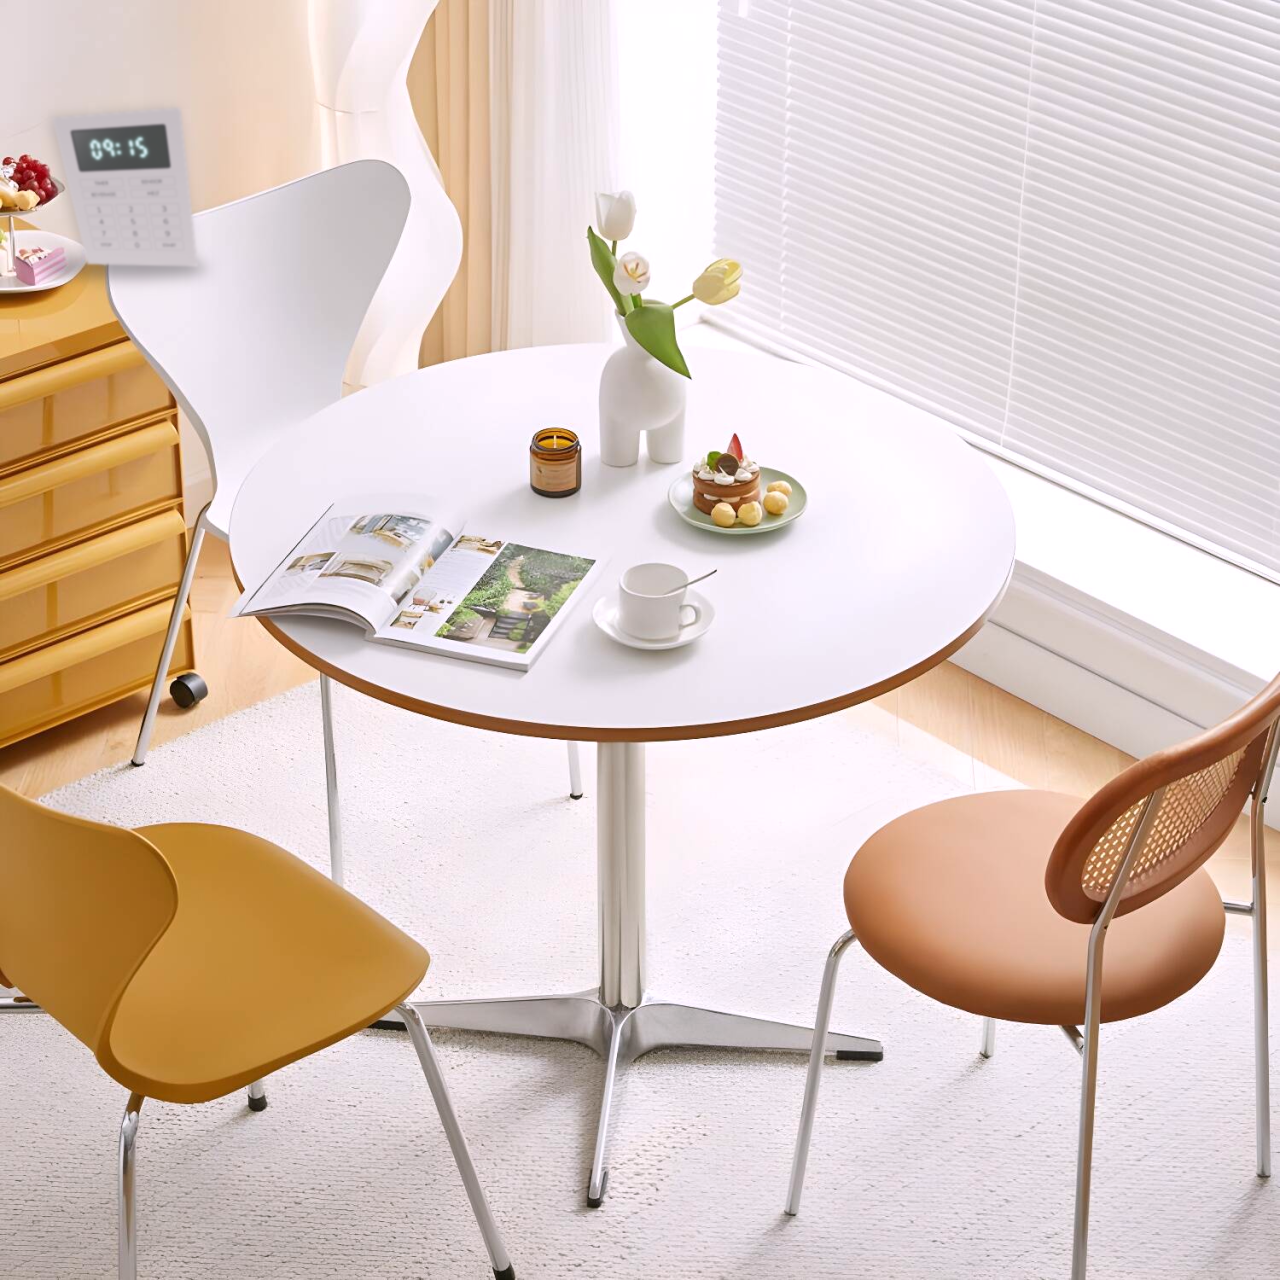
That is 9:15
